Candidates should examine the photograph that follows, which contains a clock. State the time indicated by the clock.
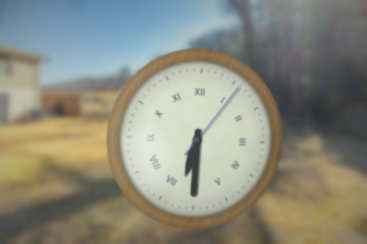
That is 6:30:06
